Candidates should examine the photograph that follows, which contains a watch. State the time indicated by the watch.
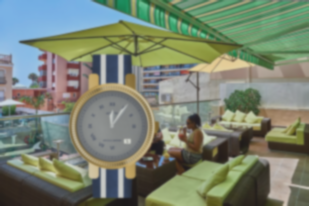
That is 12:06
